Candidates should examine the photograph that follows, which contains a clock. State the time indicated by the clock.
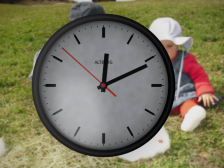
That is 12:10:52
